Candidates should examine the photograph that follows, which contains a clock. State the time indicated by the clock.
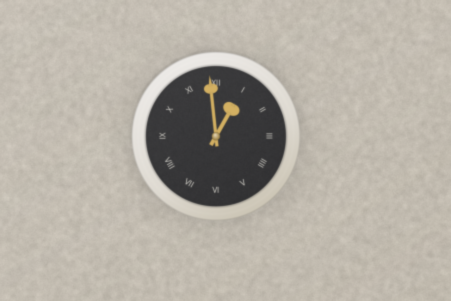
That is 12:59
